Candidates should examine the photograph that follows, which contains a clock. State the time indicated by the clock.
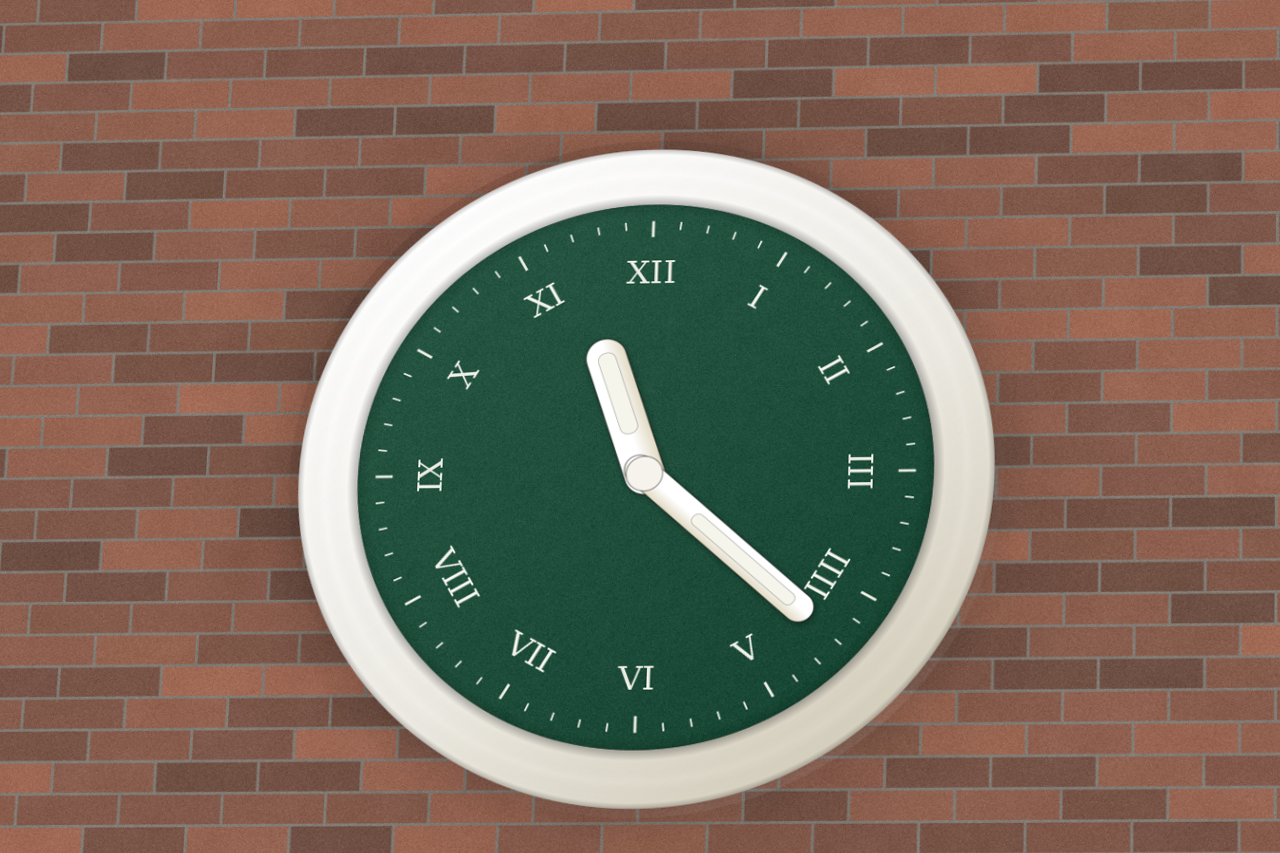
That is 11:22
